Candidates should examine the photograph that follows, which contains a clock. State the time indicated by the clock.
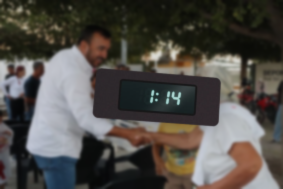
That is 1:14
